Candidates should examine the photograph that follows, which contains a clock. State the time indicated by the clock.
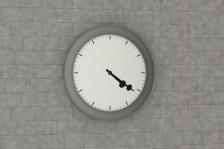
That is 4:21
